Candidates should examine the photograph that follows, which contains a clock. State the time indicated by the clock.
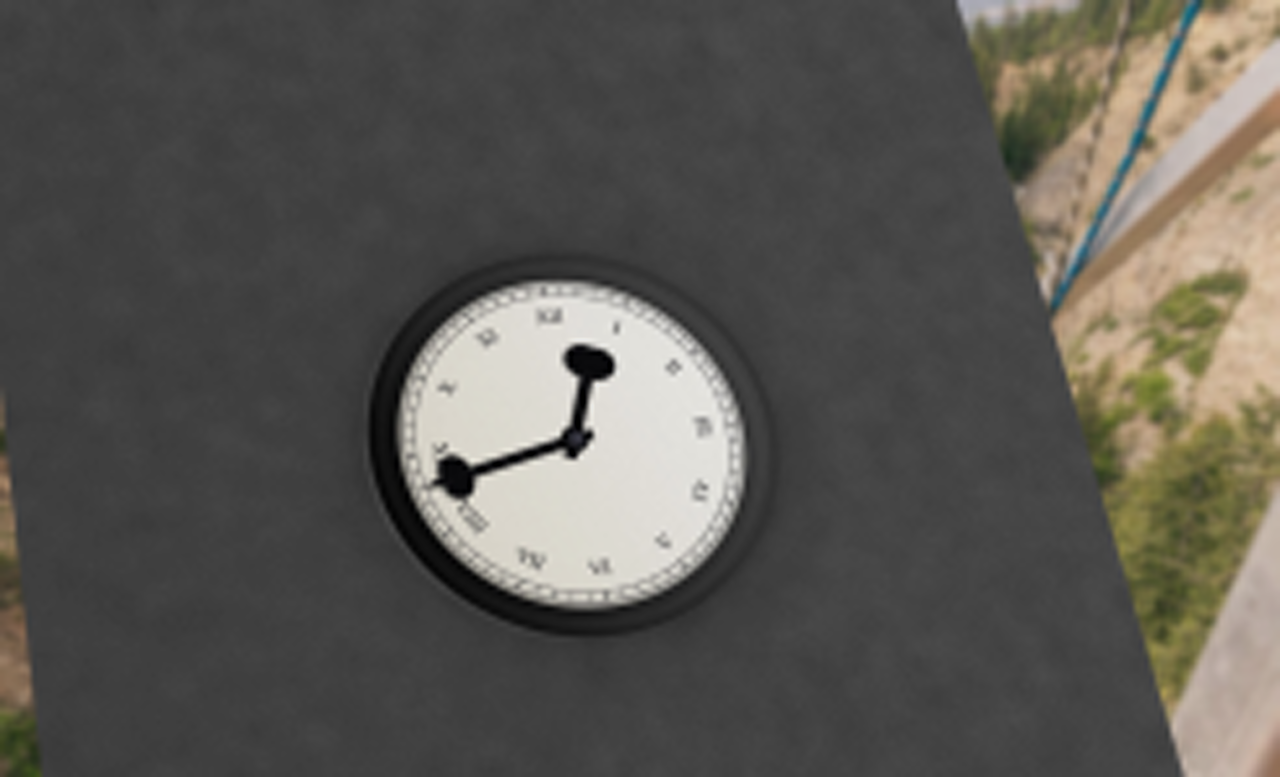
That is 12:43
